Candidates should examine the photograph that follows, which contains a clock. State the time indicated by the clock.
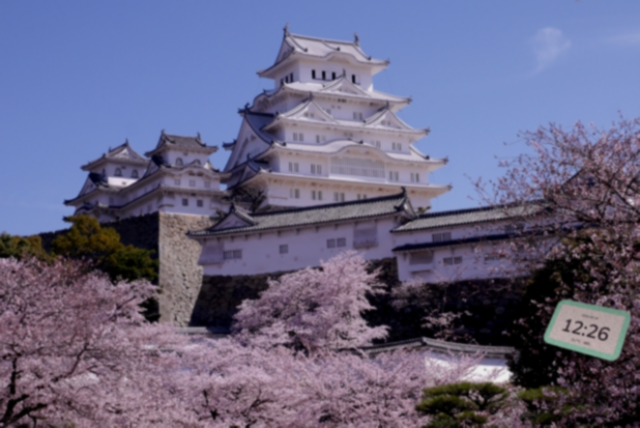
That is 12:26
